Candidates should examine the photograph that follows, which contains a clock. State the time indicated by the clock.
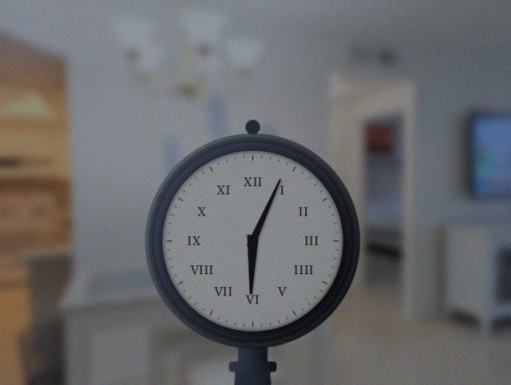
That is 6:04
